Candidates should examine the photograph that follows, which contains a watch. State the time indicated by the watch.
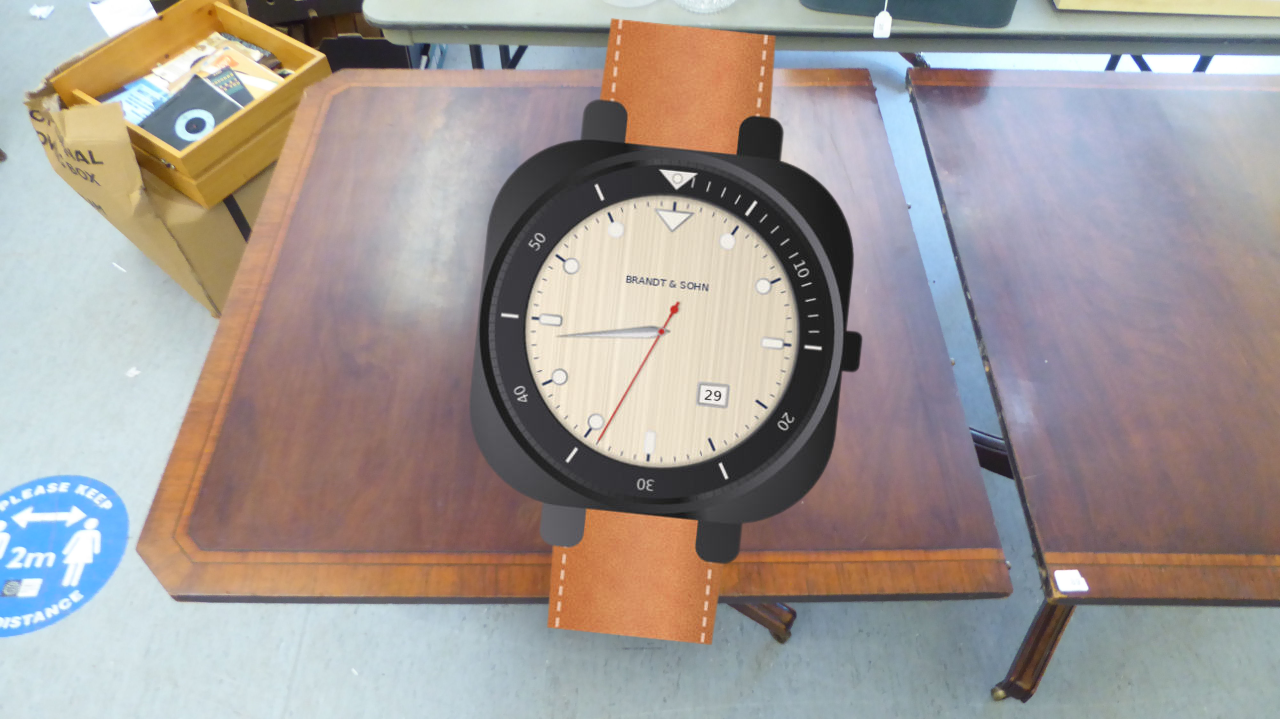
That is 8:43:34
